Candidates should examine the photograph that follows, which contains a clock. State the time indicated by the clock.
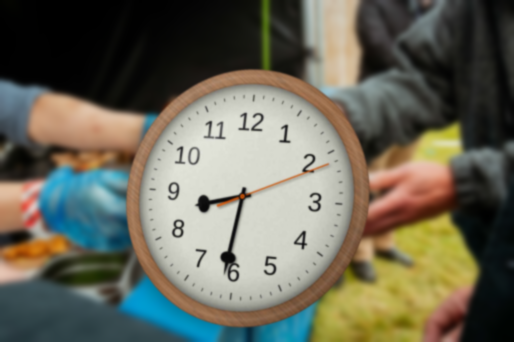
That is 8:31:11
